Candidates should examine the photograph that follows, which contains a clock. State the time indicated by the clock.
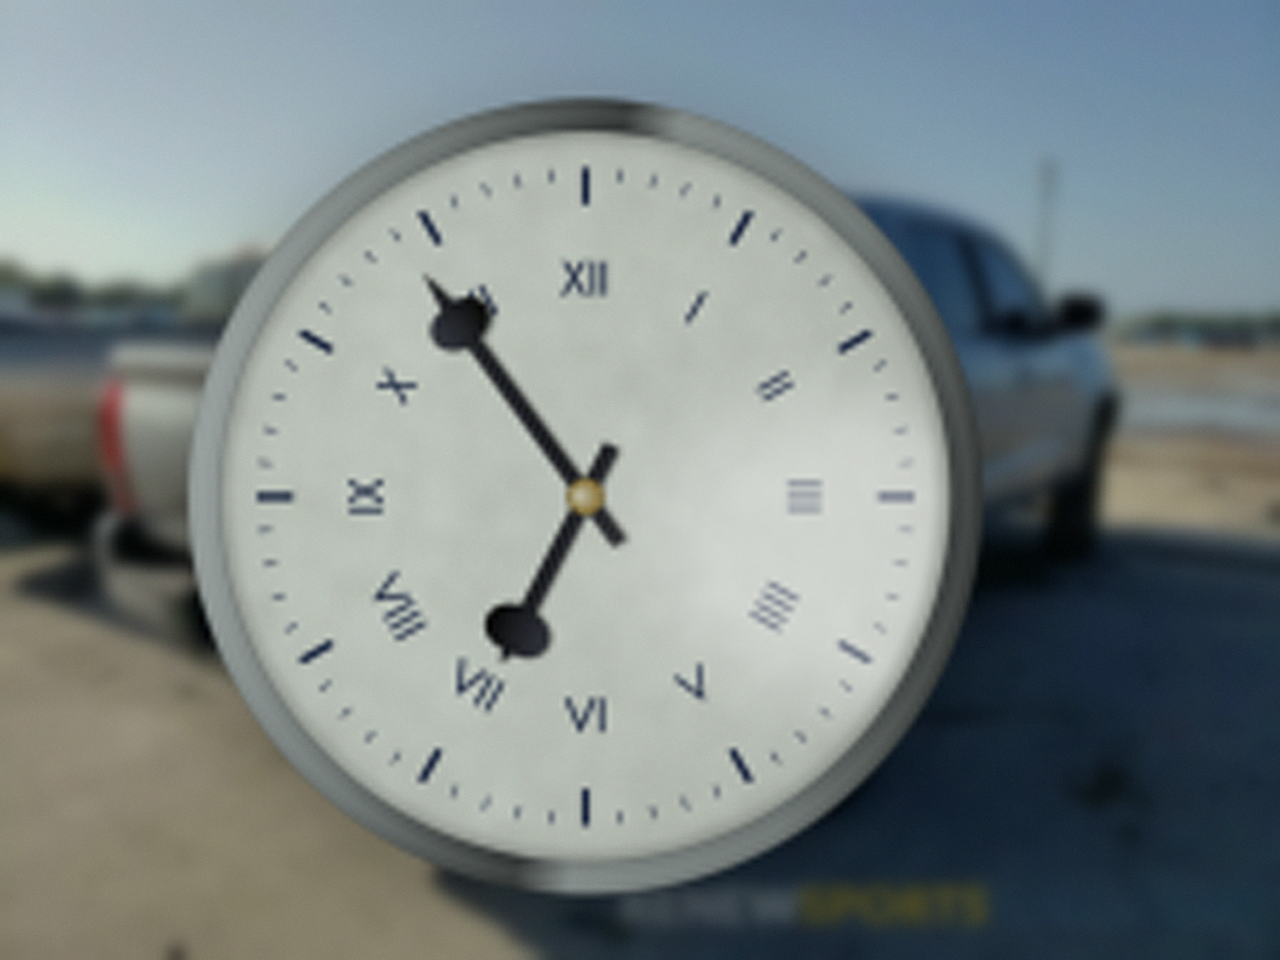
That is 6:54
